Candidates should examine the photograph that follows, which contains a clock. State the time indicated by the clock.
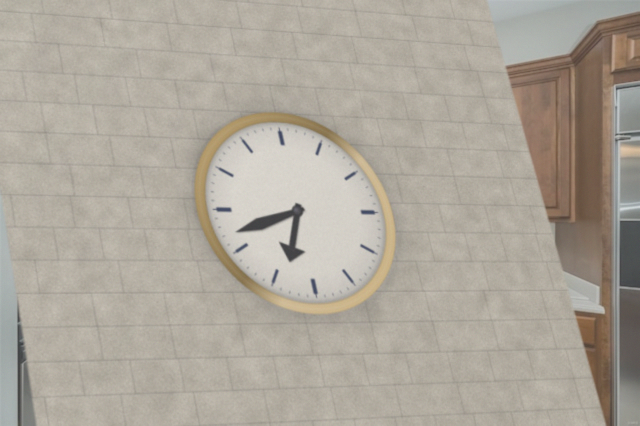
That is 6:42
